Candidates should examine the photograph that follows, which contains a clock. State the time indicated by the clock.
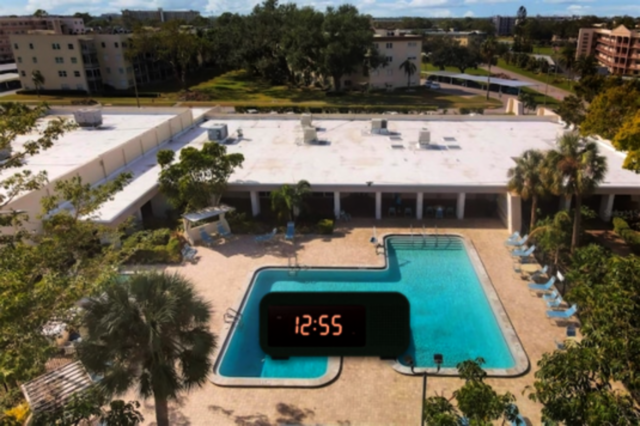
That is 12:55
